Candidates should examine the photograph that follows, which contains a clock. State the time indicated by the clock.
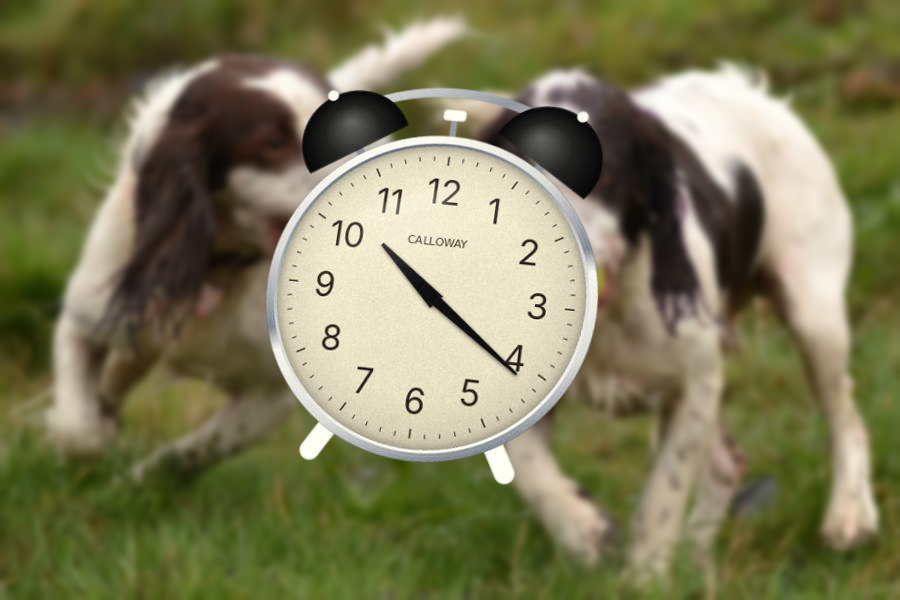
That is 10:21
